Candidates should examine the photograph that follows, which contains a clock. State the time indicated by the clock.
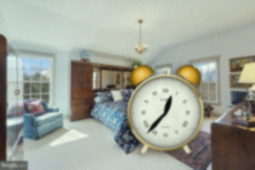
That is 12:37
